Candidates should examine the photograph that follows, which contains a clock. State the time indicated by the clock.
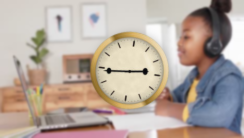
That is 2:44
